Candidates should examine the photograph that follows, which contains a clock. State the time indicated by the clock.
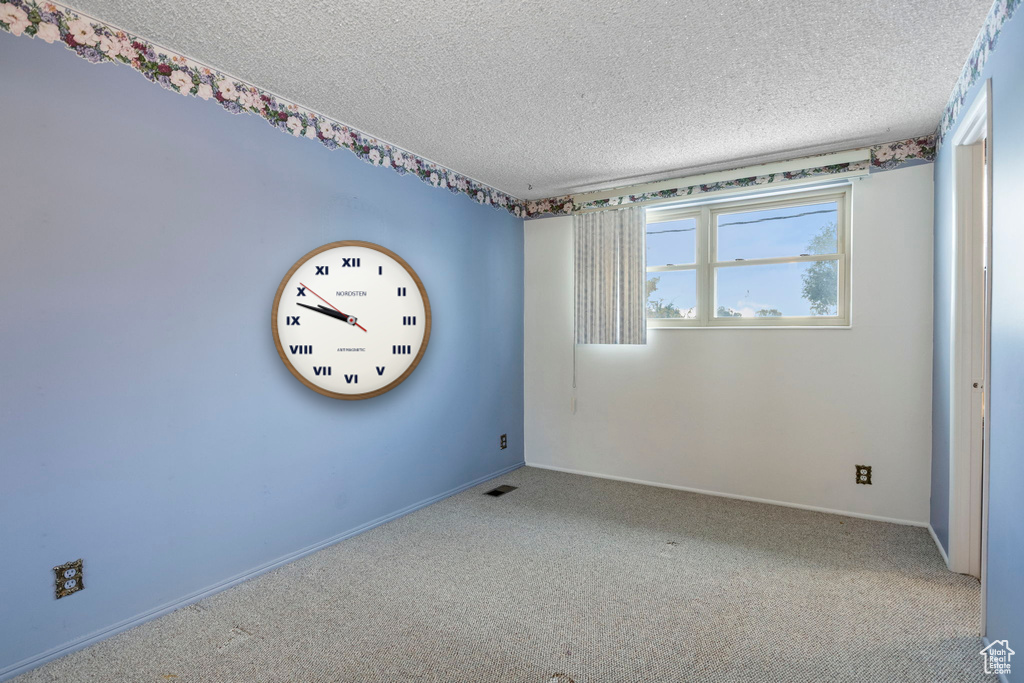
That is 9:47:51
